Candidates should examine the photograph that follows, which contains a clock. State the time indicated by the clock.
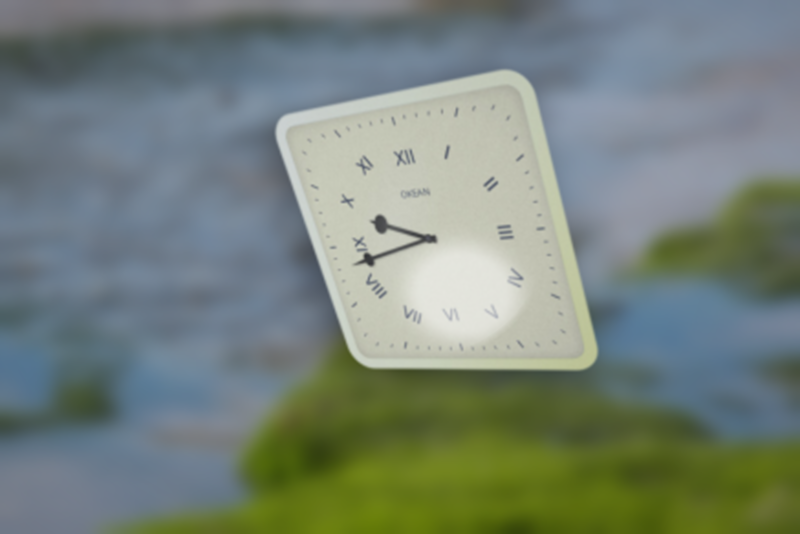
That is 9:43
